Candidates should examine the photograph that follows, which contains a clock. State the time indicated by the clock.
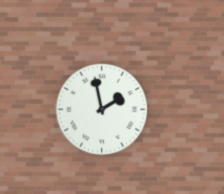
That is 1:58
